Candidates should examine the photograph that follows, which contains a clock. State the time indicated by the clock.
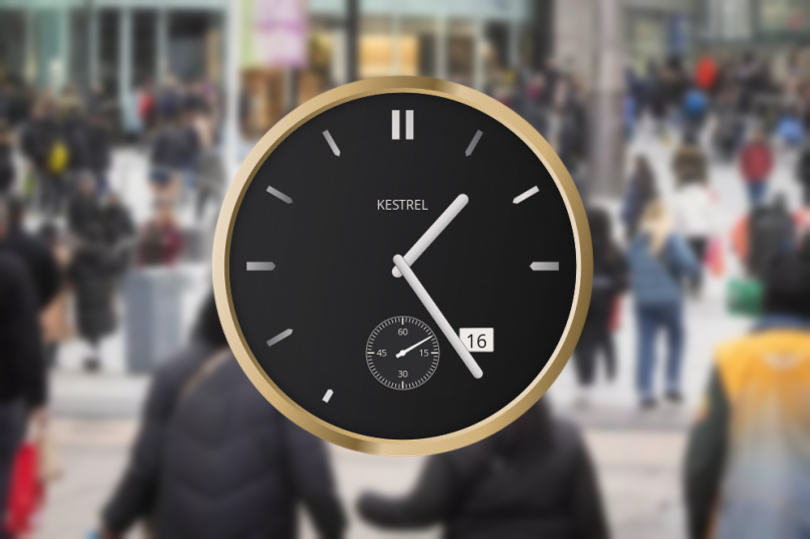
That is 1:24:10
